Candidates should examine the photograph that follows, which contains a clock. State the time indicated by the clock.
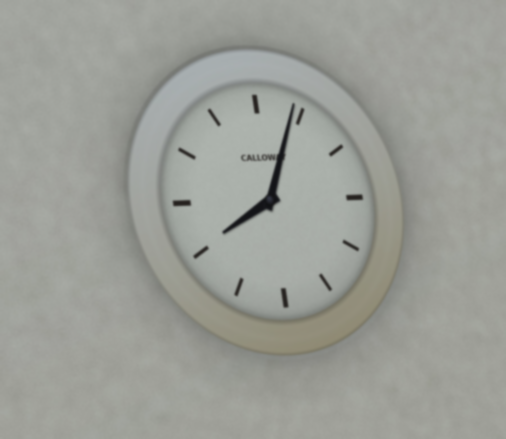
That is 8:04
